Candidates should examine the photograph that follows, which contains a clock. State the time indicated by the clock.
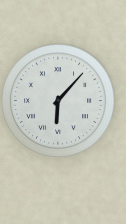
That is 6:07
